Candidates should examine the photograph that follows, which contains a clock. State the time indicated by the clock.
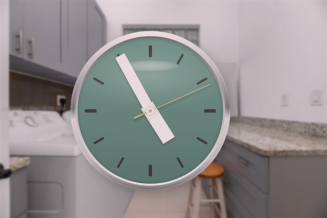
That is 4:55:11
